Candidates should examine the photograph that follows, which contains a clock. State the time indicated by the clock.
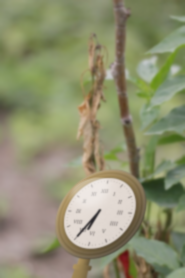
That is 6:35
